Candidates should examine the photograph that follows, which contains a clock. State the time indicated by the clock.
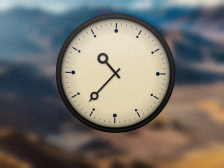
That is 10:37
